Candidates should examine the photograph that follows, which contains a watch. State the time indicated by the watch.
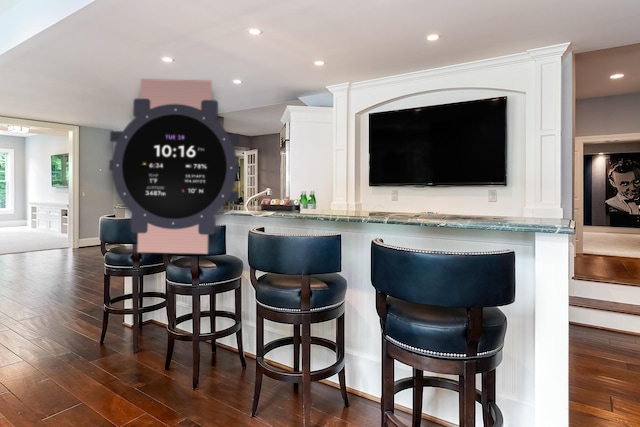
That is 10:16
